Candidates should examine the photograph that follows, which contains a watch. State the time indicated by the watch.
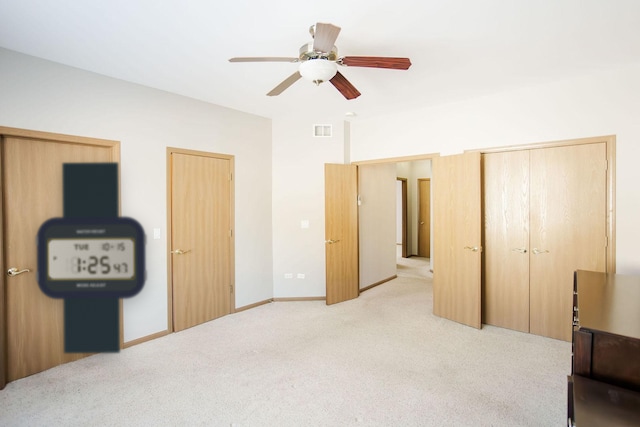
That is 1:25
